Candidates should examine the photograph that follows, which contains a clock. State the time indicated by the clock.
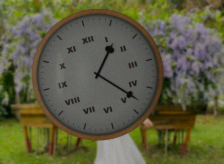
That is 1:23
